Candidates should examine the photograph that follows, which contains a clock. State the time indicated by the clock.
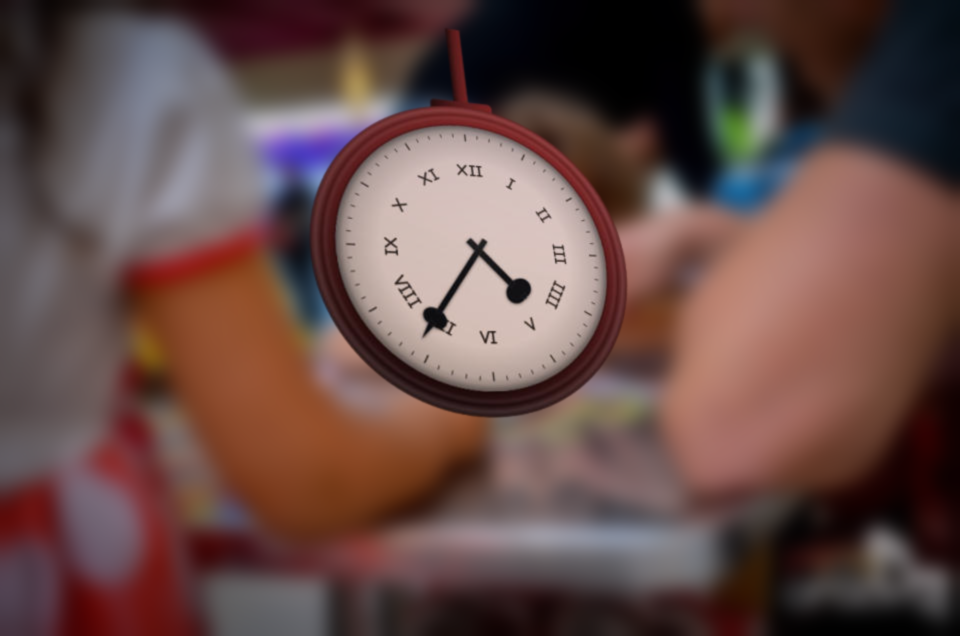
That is 4:36
